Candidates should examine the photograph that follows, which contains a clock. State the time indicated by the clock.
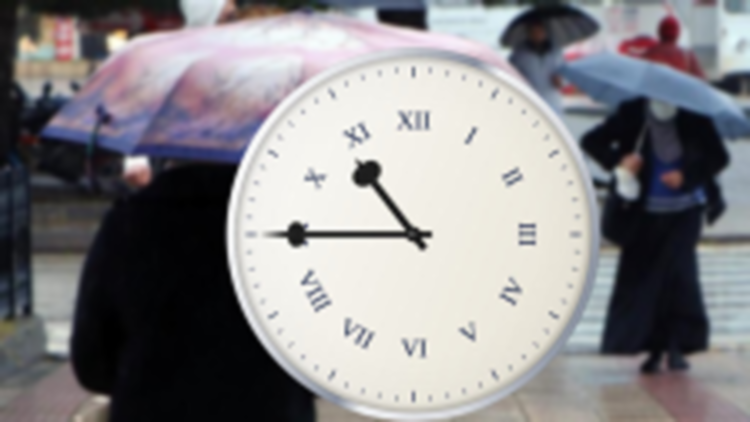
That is 10:45
